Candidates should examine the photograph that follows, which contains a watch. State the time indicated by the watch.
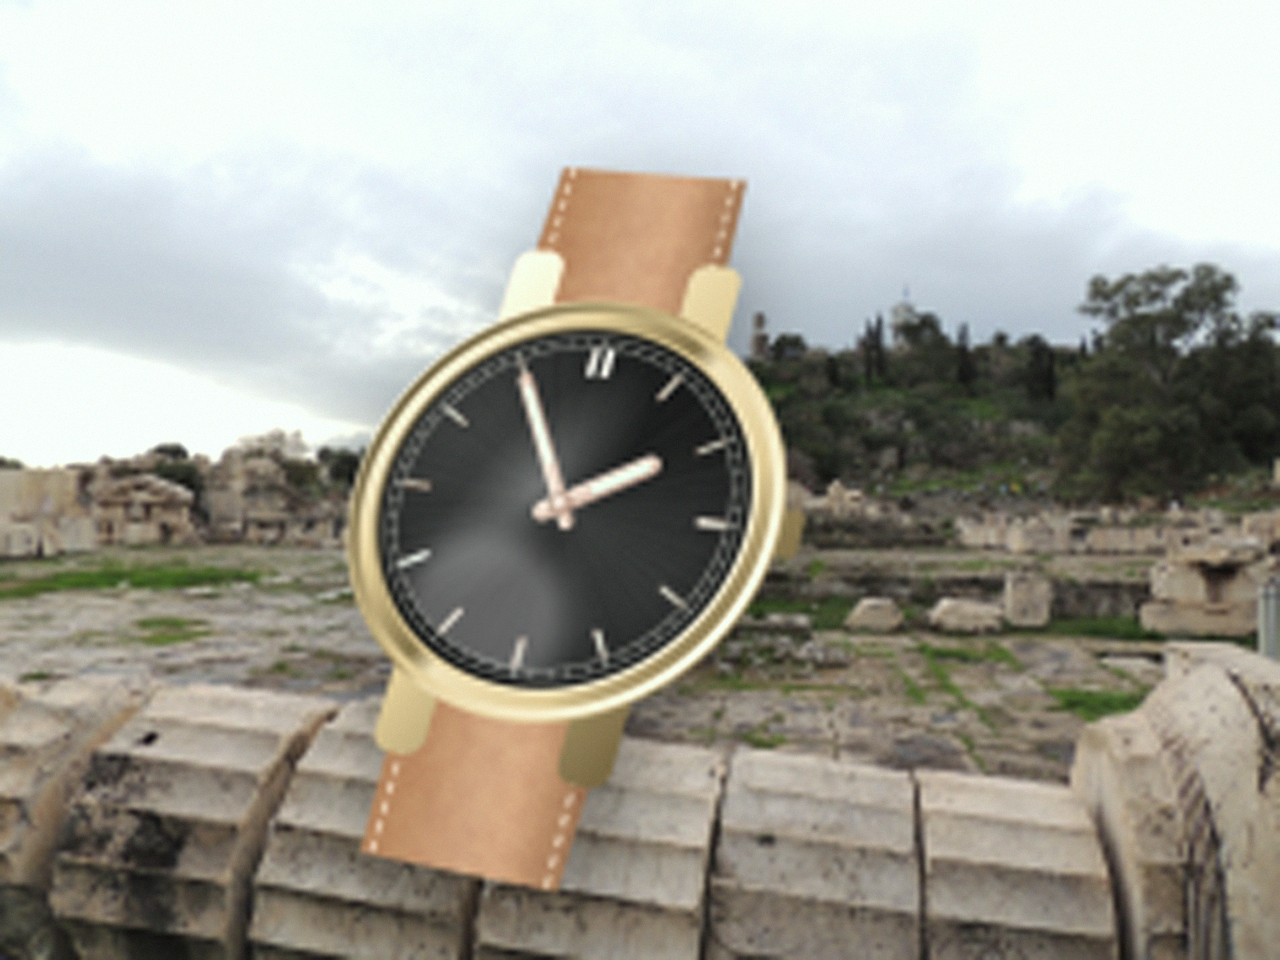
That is 1:55
